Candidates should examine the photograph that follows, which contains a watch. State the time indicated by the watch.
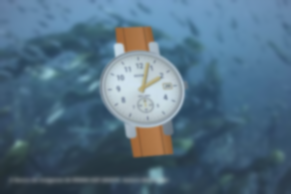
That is 2:03
